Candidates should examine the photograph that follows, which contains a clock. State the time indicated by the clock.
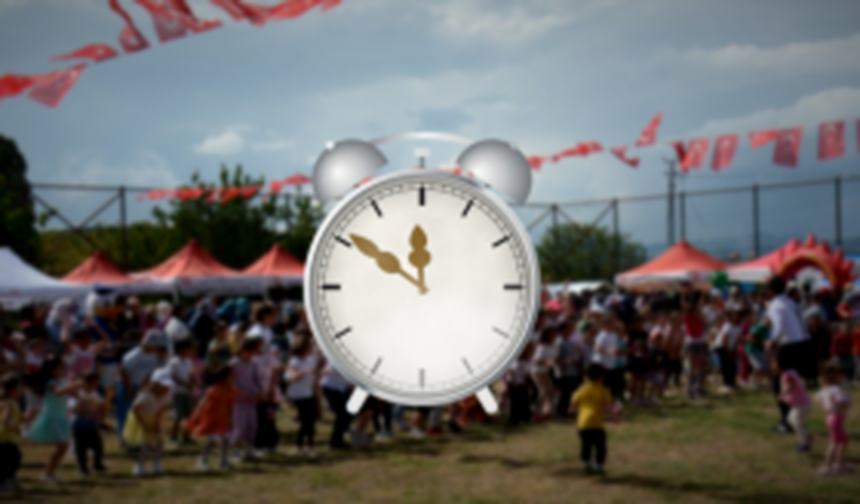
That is 11:51
